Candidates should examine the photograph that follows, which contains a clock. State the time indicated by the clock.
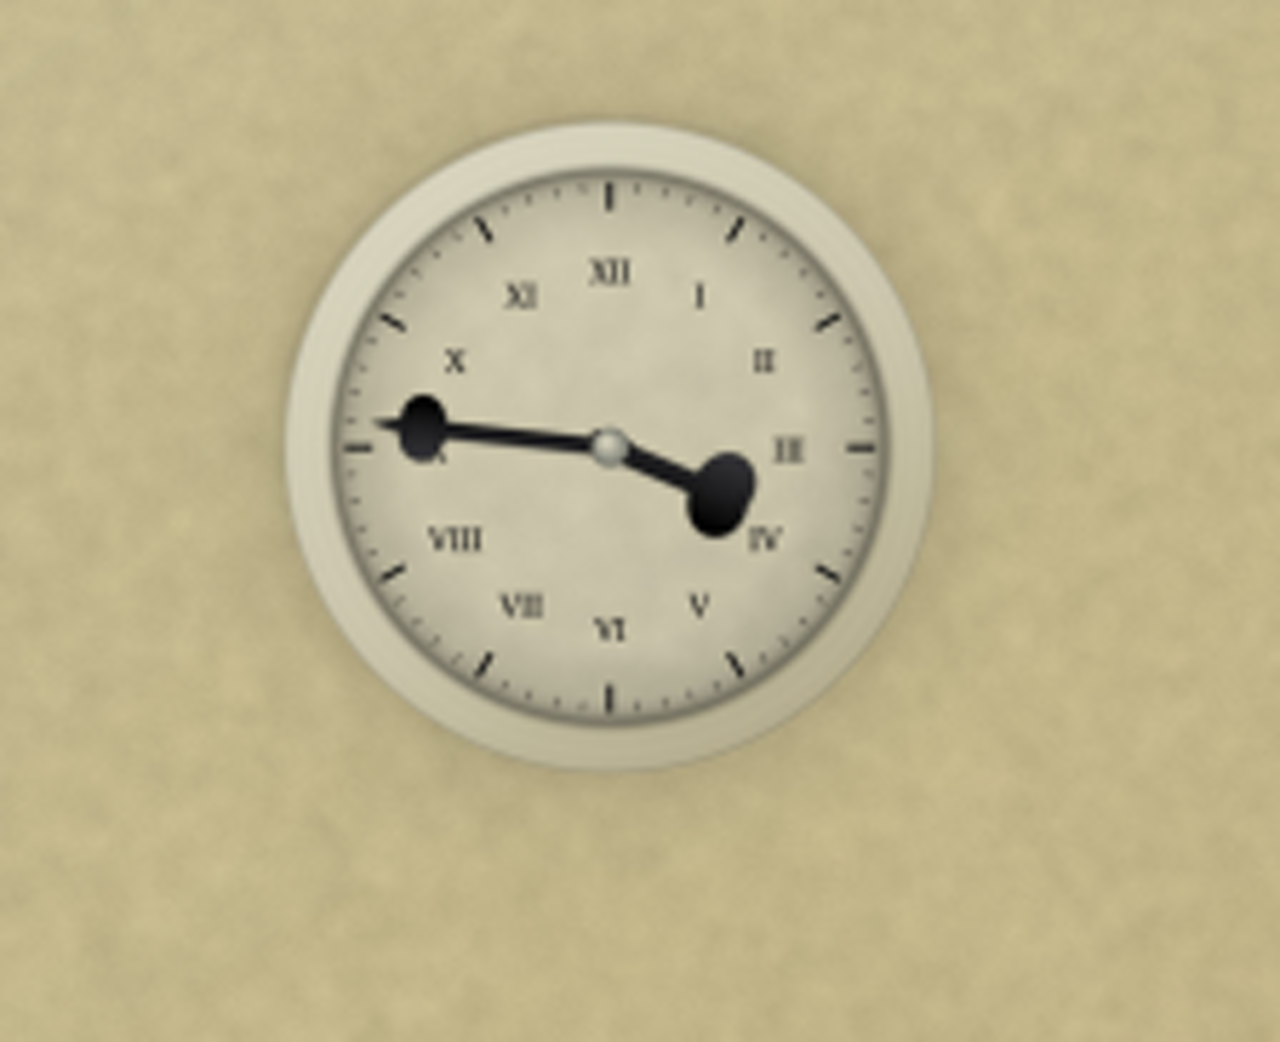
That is 3:46
